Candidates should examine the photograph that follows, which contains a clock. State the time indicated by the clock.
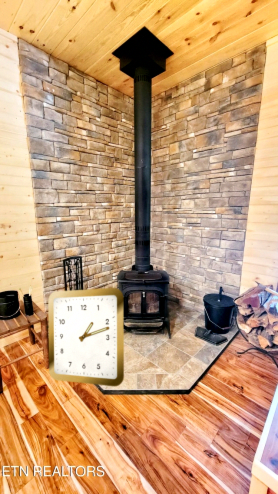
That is 1:12
